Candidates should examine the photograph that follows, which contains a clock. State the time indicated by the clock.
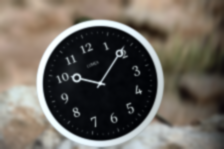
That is 10:09
